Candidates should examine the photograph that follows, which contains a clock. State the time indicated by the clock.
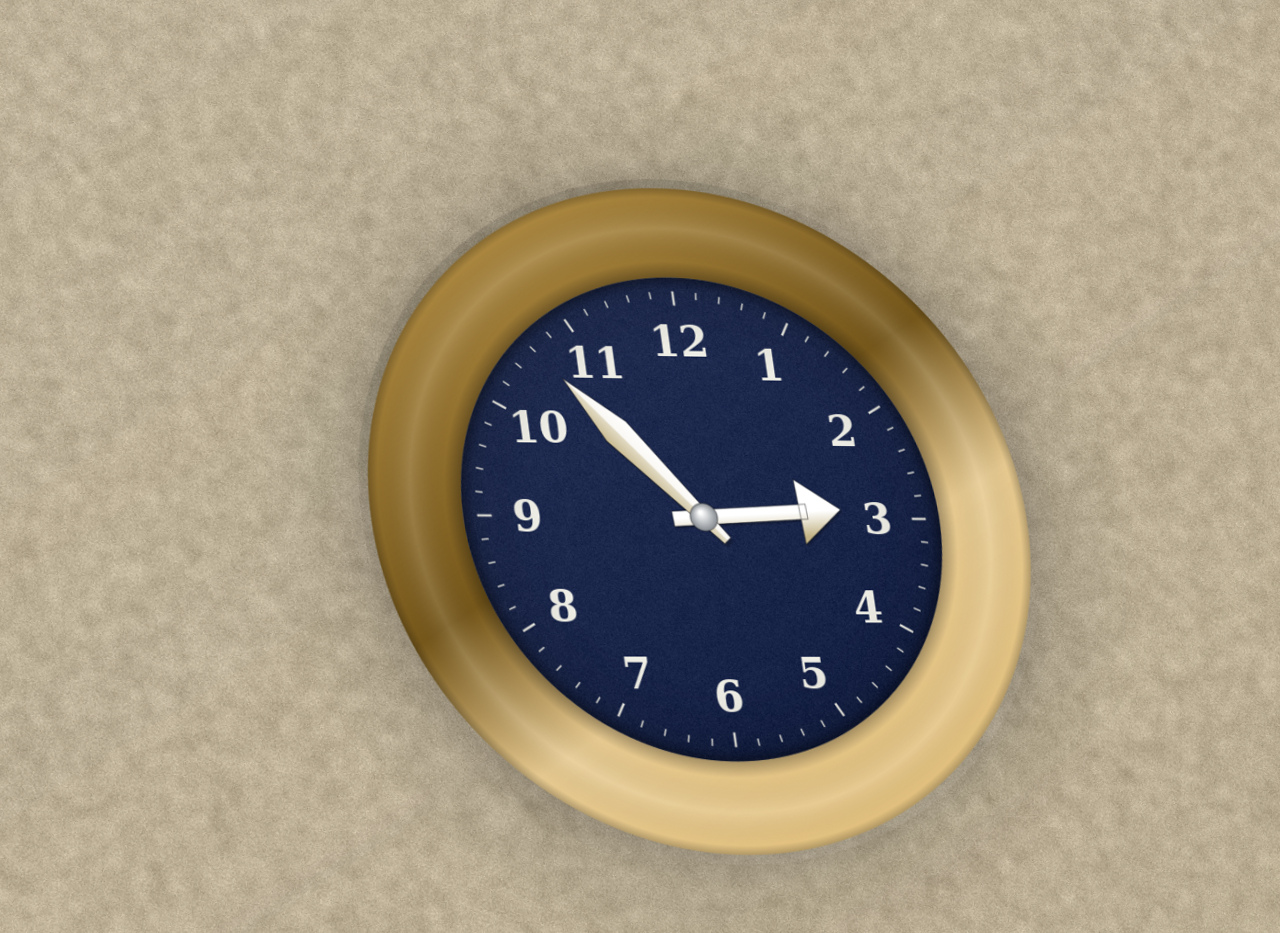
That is 2:53
